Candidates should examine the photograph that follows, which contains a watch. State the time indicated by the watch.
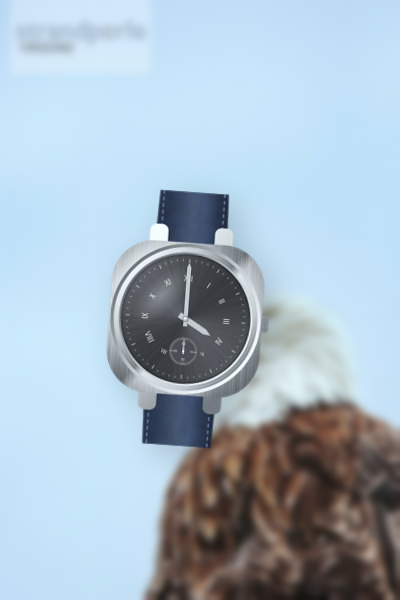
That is 4:00
